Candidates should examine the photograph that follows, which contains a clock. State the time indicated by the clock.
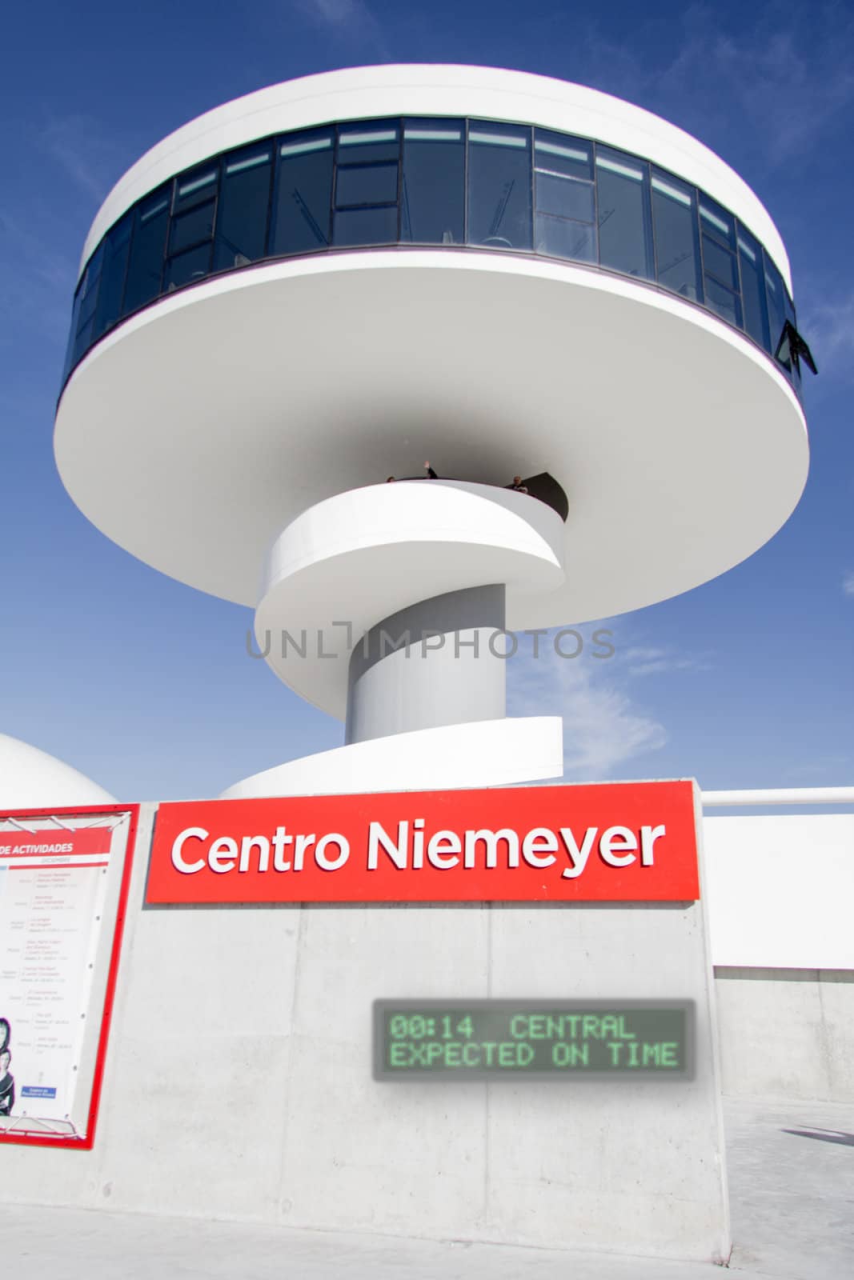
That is 0:14
